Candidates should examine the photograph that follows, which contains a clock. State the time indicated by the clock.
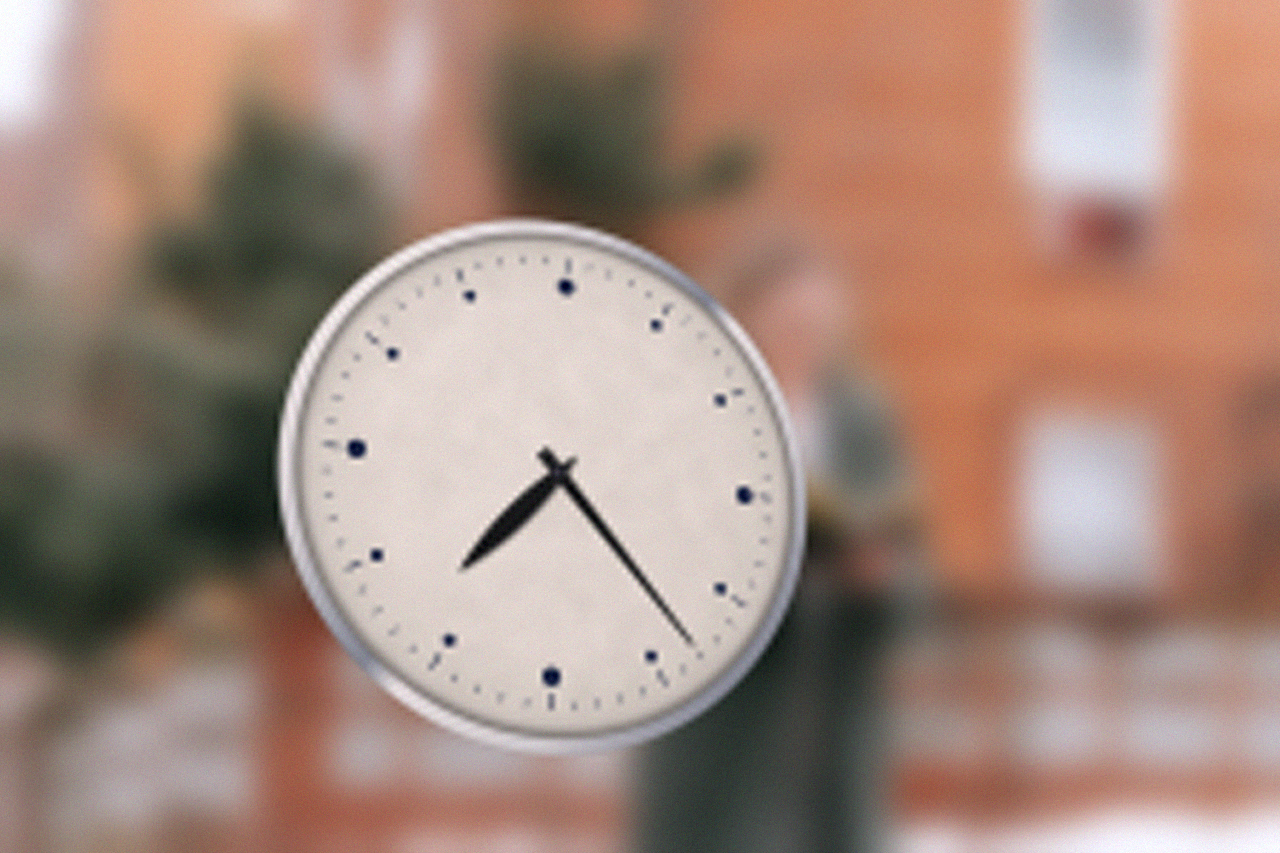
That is 7:23
